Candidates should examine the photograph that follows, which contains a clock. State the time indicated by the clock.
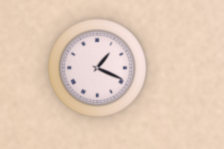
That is 1:19
